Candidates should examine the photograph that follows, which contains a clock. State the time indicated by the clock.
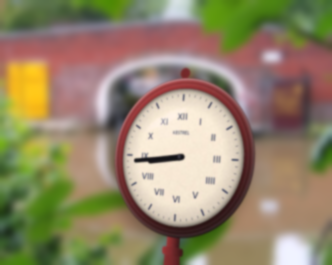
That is 8:44
